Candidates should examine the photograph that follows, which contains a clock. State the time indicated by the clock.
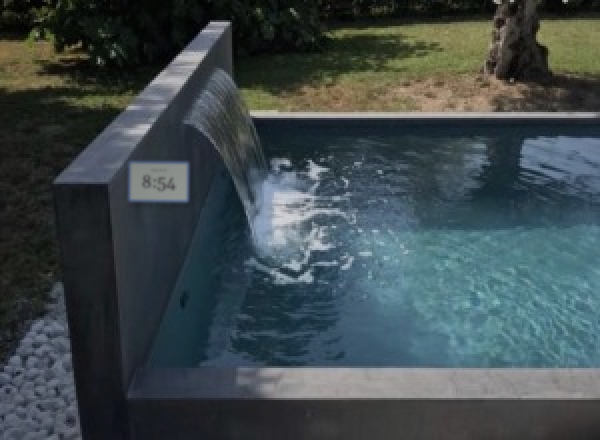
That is 8:54
